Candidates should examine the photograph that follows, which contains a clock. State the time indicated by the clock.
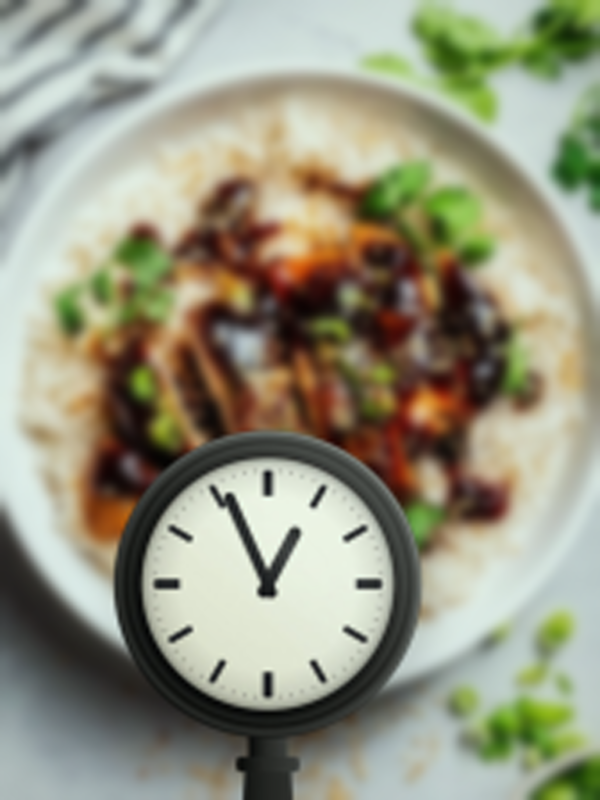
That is 12:56
